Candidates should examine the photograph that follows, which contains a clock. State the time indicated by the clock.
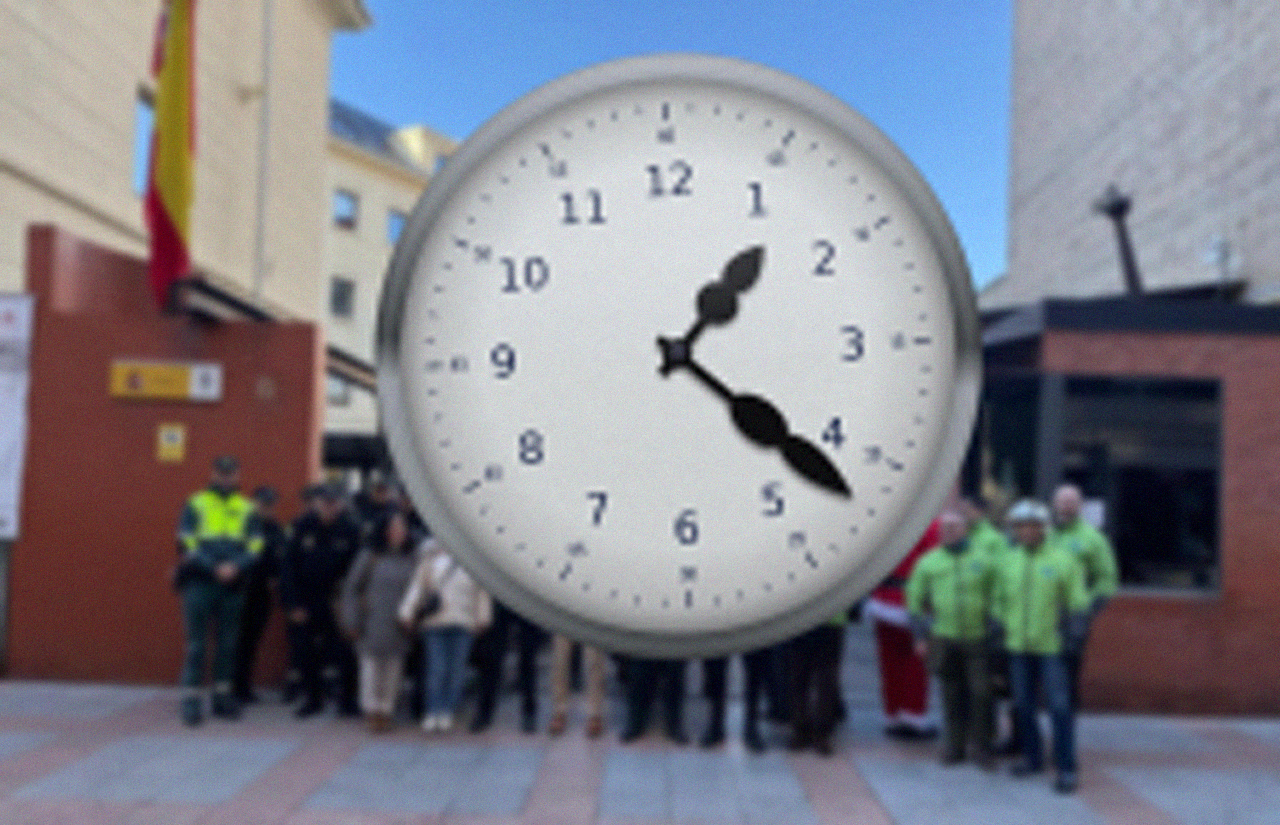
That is 1:22
